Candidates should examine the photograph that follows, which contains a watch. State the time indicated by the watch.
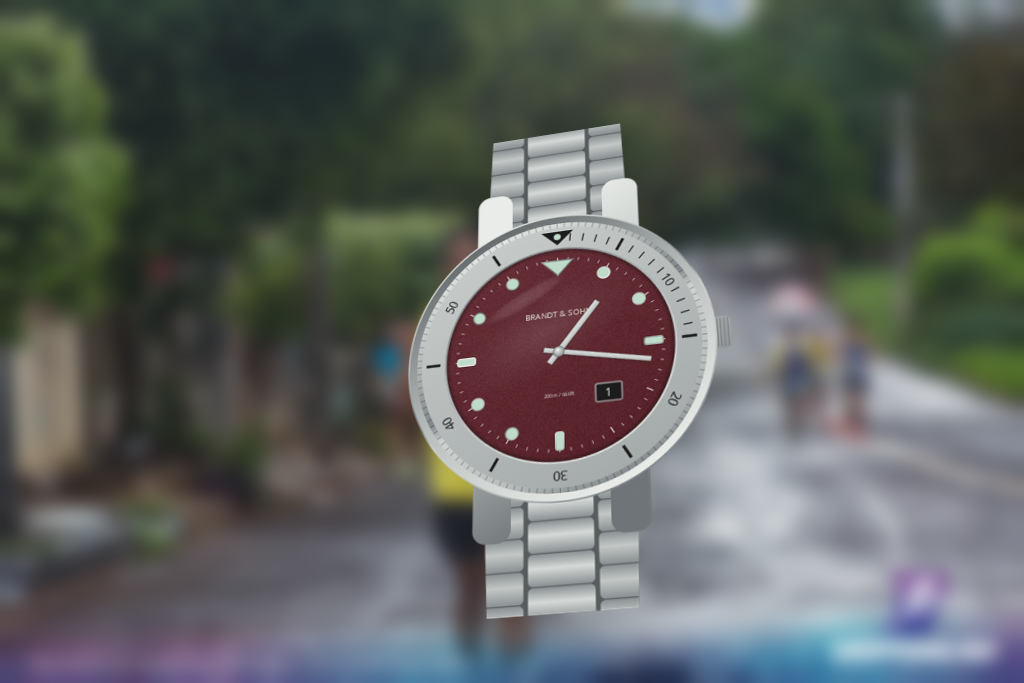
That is 1:17
